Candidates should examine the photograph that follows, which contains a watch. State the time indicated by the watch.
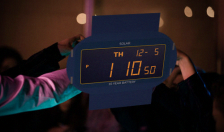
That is 1:10:50
